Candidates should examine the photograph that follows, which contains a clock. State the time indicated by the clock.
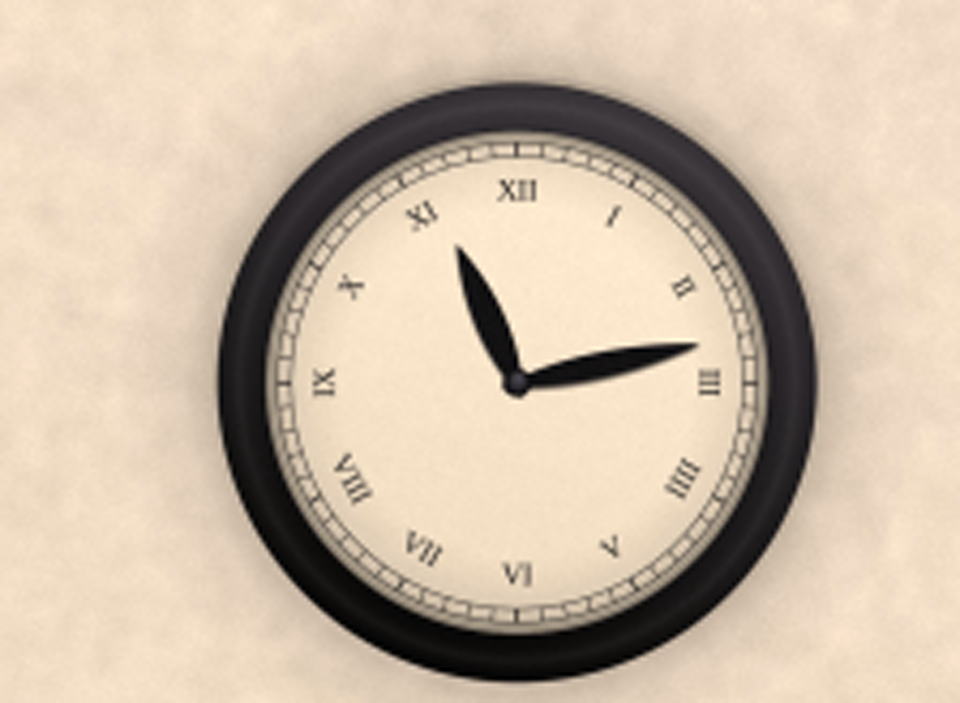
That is 11:13
